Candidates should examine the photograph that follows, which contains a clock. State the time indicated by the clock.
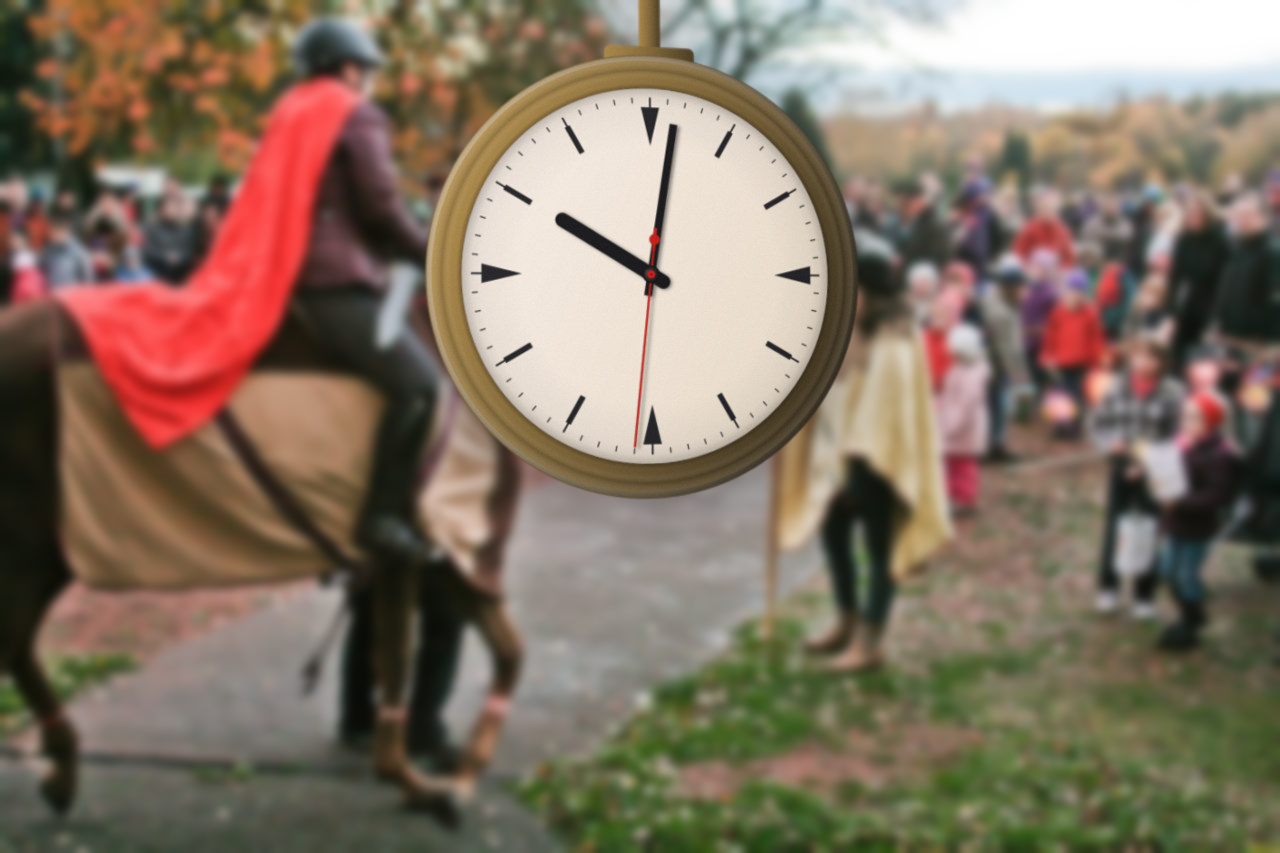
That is 10:01:31
